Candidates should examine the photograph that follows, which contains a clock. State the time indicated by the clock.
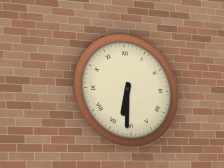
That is 6:31
